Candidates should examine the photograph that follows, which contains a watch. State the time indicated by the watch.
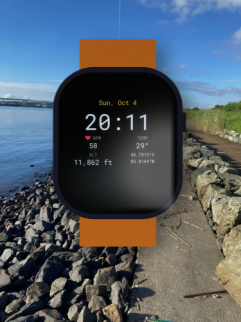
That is 20:11
